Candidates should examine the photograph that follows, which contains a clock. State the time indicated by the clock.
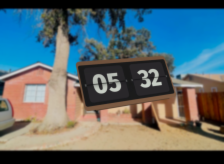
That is 5:32
